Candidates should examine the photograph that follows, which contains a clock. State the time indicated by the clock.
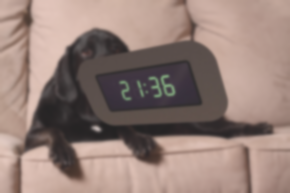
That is 21:36
